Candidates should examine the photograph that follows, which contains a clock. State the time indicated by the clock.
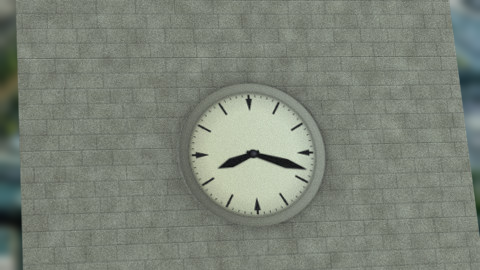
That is 8:18
